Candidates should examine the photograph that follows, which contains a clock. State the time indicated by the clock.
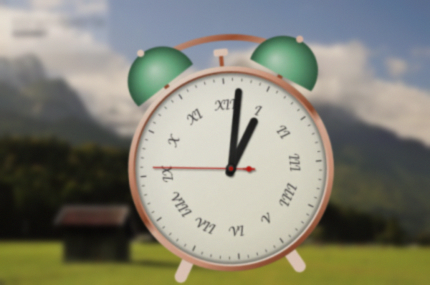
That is 1:01:46
